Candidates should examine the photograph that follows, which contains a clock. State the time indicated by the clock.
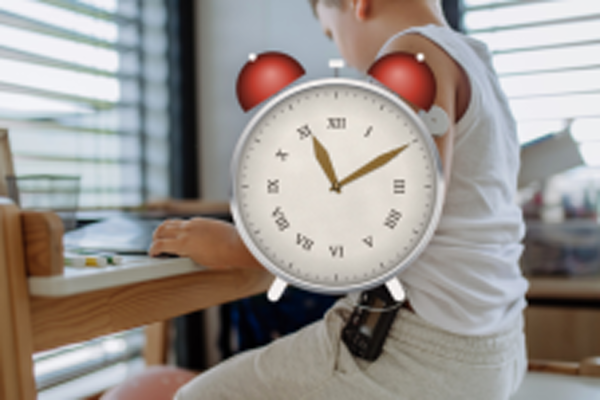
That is 11:10
